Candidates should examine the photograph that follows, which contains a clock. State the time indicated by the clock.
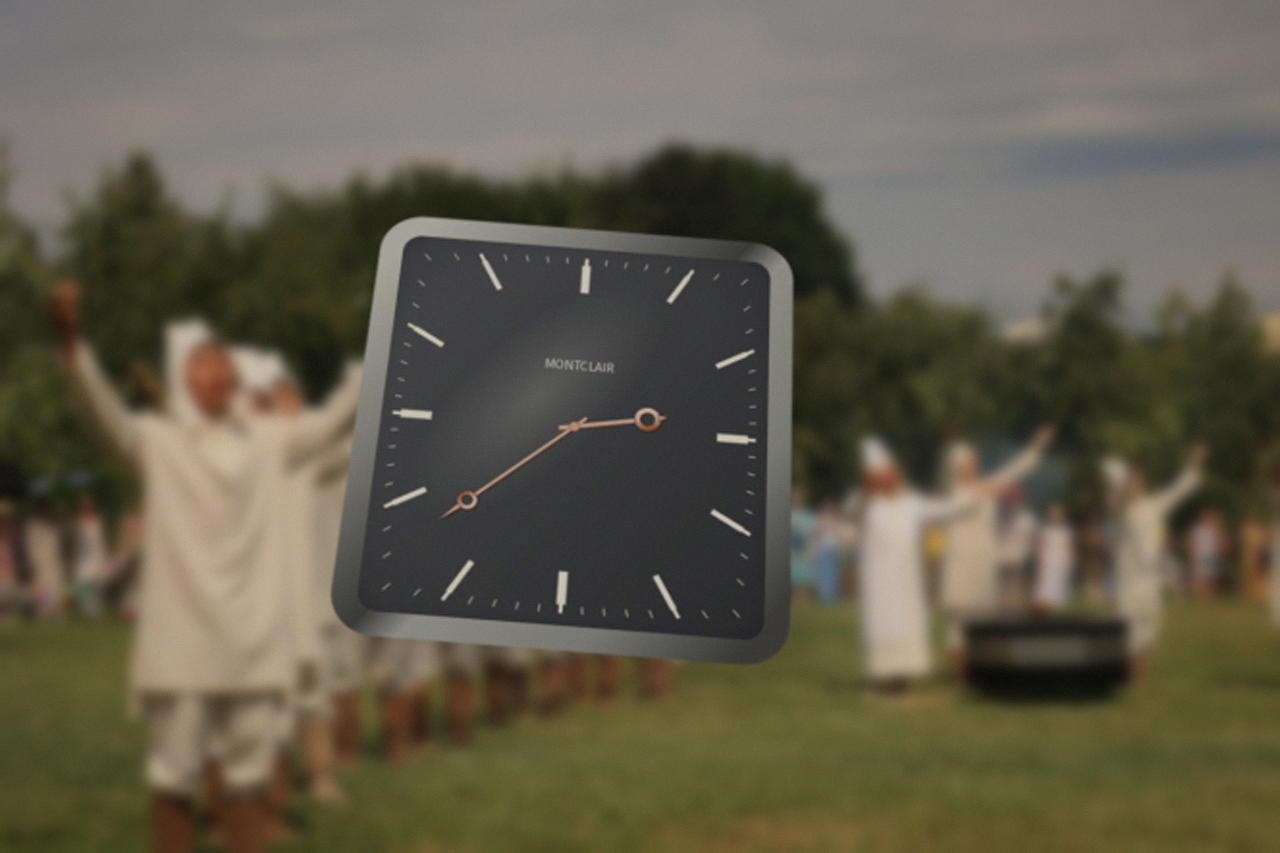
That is 2:38
